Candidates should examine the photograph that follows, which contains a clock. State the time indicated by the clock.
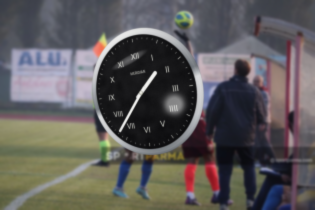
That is 1:37
